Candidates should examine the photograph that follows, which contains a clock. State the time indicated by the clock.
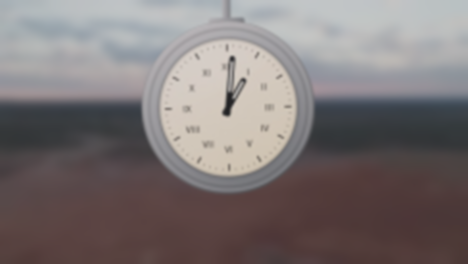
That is 1:01
